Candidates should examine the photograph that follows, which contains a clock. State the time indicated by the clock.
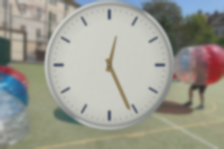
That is 12:26
